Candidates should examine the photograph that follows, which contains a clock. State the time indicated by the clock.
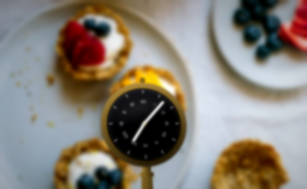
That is 7:07
